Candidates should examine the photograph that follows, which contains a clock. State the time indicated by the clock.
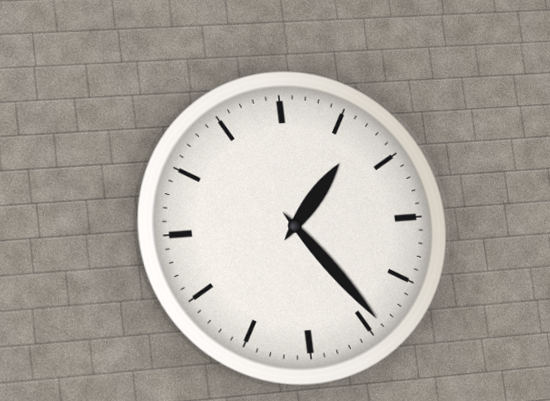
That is 1:24
